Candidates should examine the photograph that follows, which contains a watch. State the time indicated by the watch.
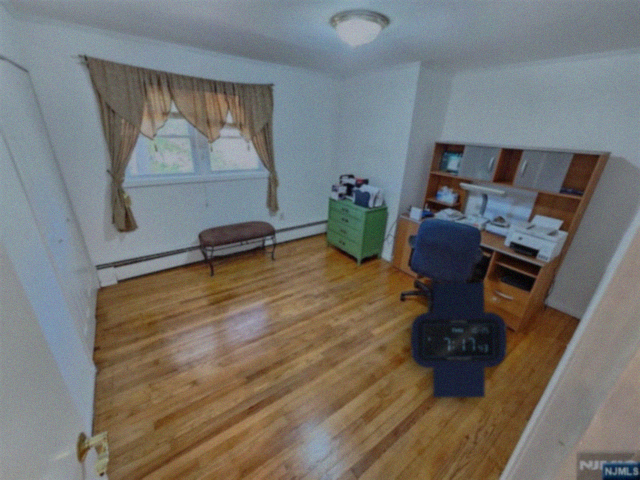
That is 7:17
